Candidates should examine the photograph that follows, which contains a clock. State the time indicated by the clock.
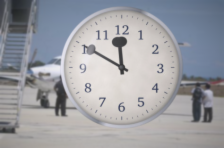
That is 11:50
